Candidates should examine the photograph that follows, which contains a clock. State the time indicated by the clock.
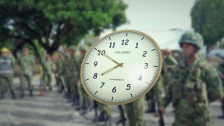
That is 7:50
